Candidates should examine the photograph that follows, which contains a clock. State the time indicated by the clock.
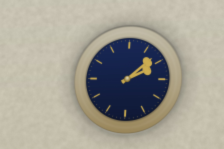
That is 2:08
